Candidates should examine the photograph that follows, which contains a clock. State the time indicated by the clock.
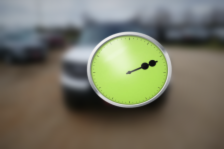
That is 2:11
